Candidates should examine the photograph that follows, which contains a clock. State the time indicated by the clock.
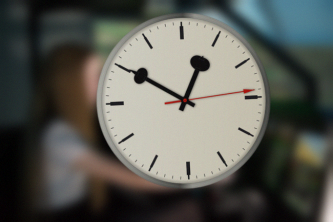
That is 12:50:14
